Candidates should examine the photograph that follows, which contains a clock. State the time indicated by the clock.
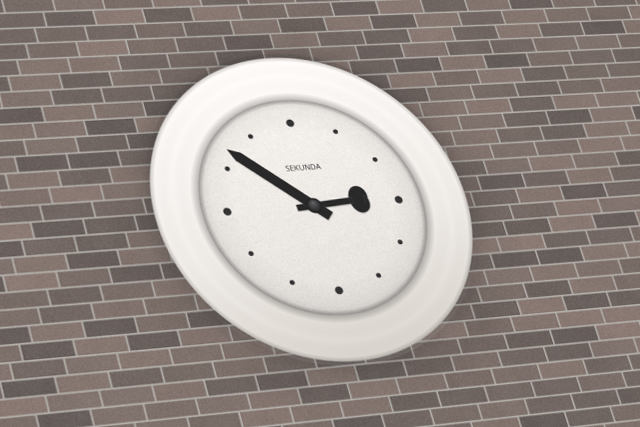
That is 2:52
